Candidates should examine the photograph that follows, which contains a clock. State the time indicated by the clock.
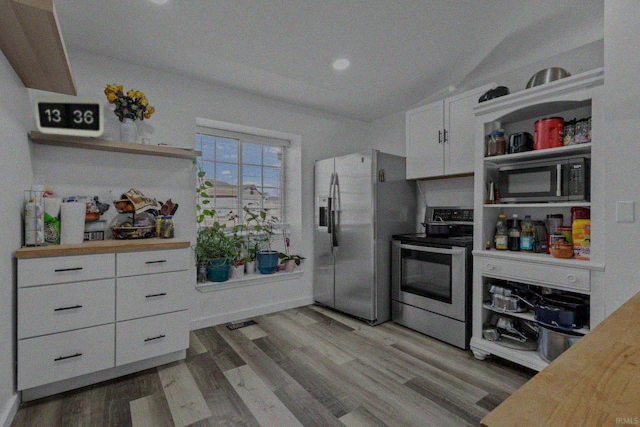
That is 13:36
